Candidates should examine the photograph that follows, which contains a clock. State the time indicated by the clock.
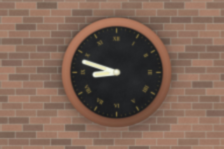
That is 8:48
